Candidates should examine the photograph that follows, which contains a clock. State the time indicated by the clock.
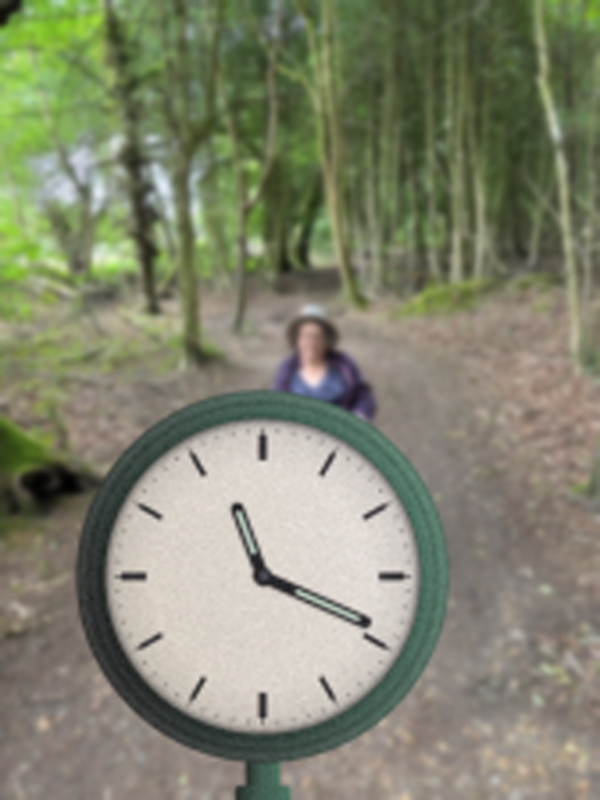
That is 11:19
